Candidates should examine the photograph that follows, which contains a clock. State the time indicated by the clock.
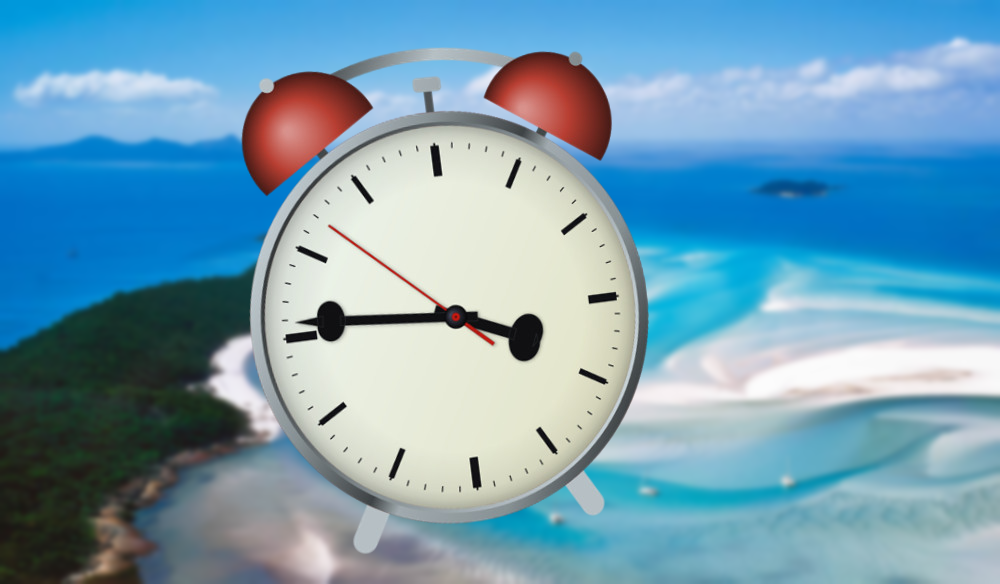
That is 3:45:52
